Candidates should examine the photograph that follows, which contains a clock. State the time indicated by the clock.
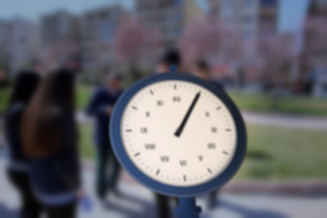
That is 1:05
